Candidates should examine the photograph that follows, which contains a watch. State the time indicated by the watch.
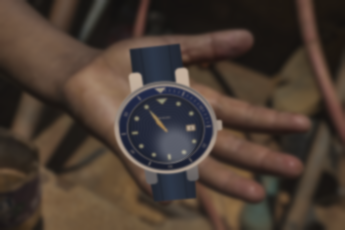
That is 10:55
